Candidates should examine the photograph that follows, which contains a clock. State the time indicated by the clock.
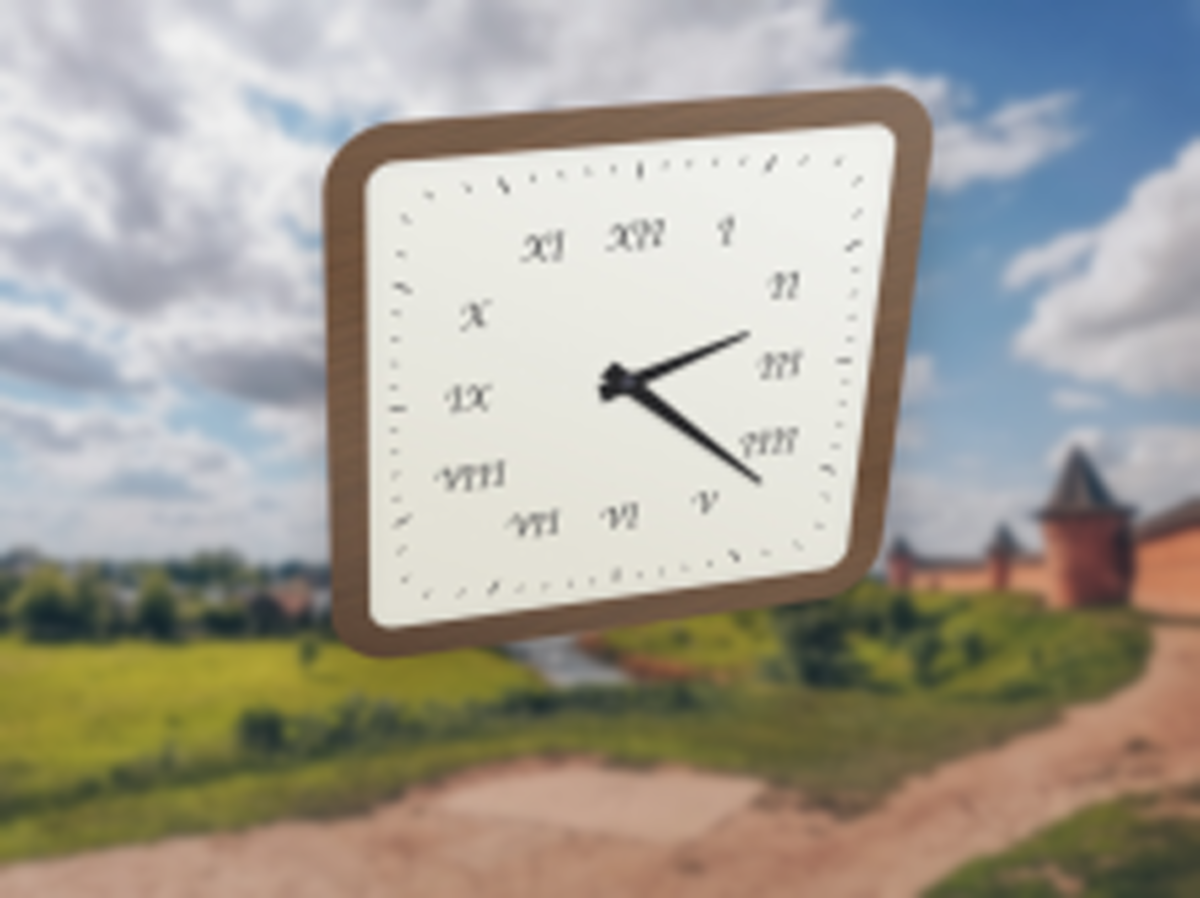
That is 2:22
